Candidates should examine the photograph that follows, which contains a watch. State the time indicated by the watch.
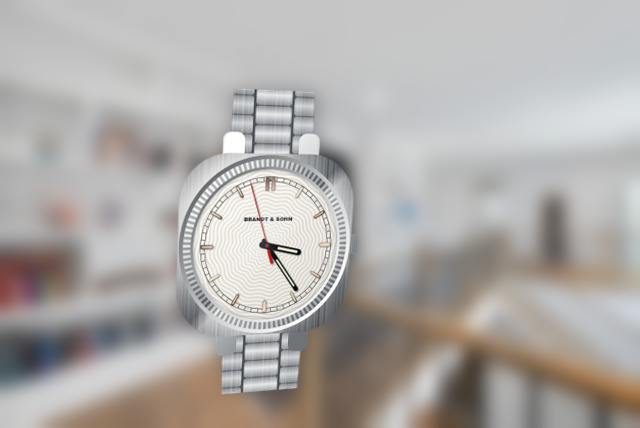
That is 3:23:57
